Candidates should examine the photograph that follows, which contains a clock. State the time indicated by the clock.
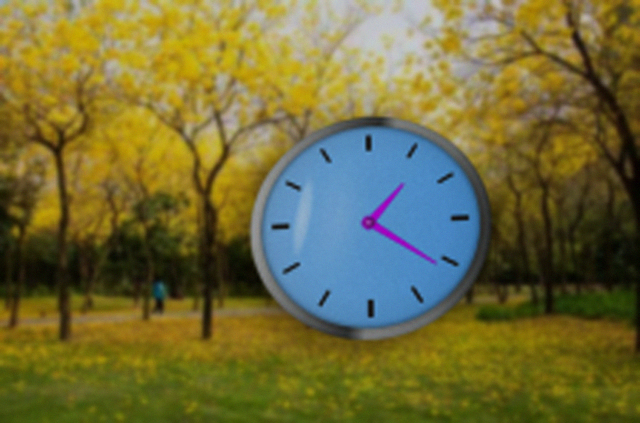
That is 1:21
